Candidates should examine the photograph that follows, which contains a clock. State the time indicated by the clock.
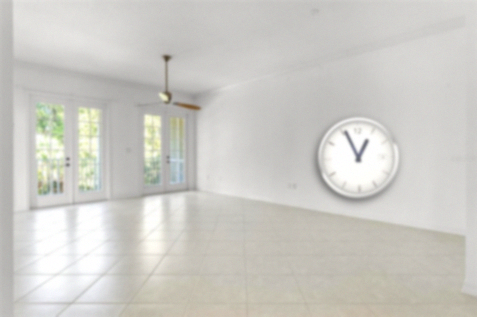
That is 12:56
